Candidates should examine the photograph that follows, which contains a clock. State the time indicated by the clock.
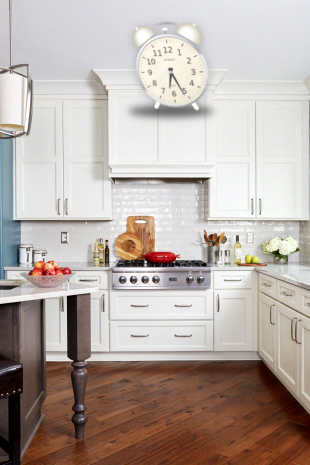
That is 6:26
